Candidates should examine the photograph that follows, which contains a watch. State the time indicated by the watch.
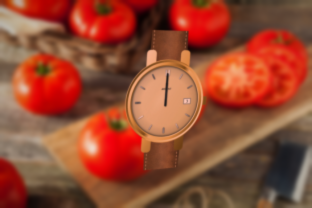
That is 12:00
